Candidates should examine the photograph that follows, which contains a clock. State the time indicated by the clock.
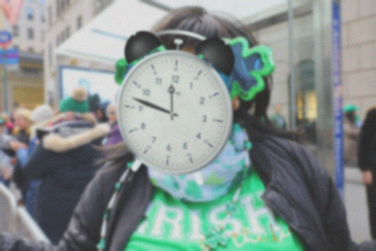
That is 11:47
